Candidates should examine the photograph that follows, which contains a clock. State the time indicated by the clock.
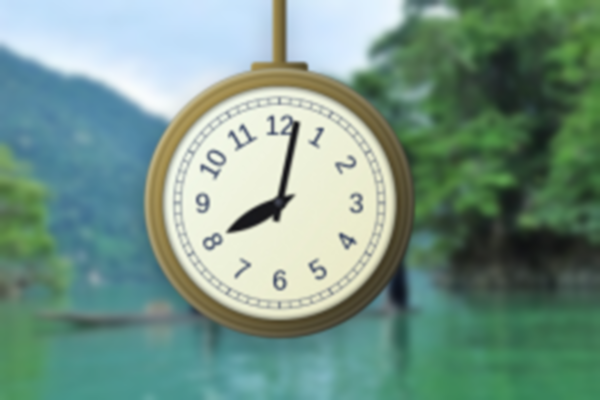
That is 8:02
